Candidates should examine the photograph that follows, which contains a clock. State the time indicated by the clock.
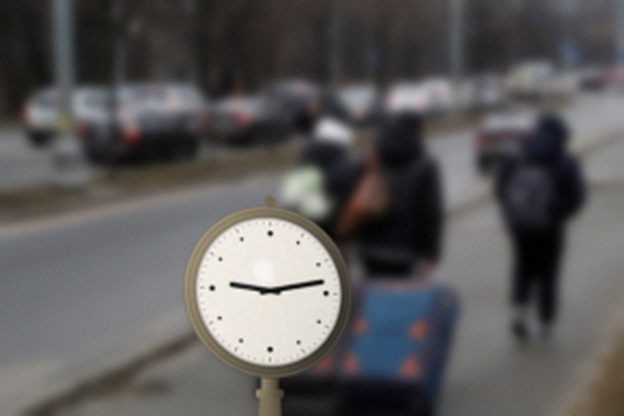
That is 9:13
